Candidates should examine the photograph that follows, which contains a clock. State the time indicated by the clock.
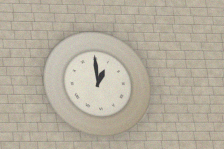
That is 1:00
